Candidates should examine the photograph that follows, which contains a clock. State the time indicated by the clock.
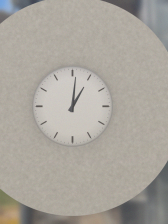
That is 1:01
